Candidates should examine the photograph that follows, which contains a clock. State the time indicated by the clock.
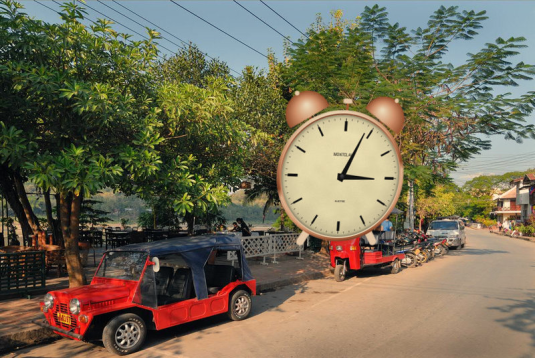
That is 3:04
